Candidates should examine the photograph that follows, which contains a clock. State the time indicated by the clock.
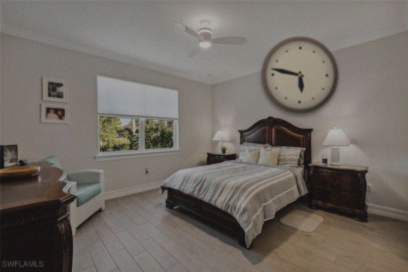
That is 5:47
